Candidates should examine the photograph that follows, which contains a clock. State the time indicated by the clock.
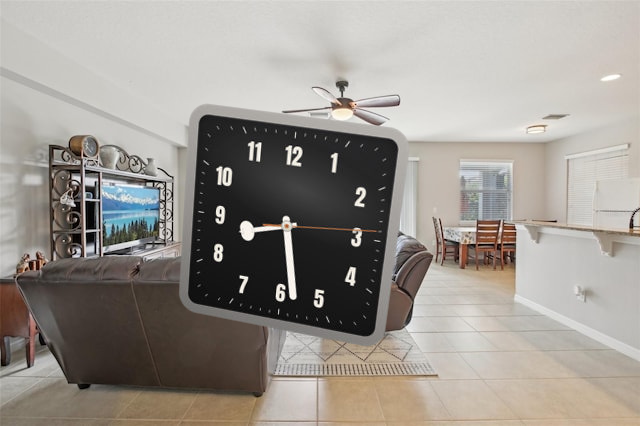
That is 8:28:14
